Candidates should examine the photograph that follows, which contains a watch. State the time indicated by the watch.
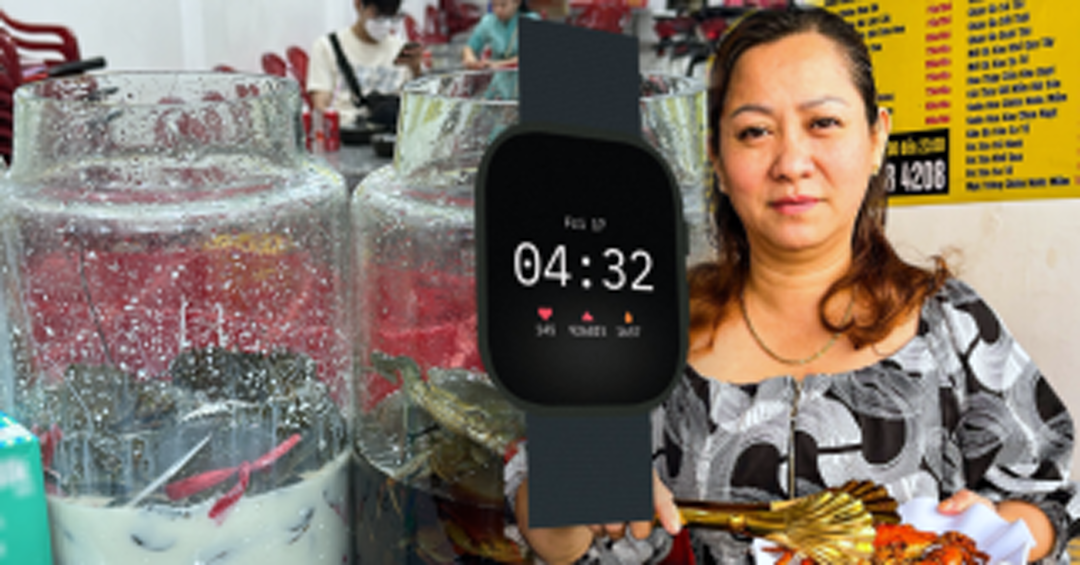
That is 4:32
